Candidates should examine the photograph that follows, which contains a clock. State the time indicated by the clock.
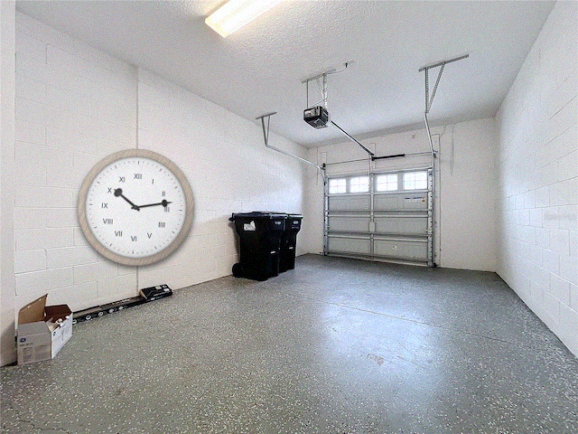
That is 10:13
